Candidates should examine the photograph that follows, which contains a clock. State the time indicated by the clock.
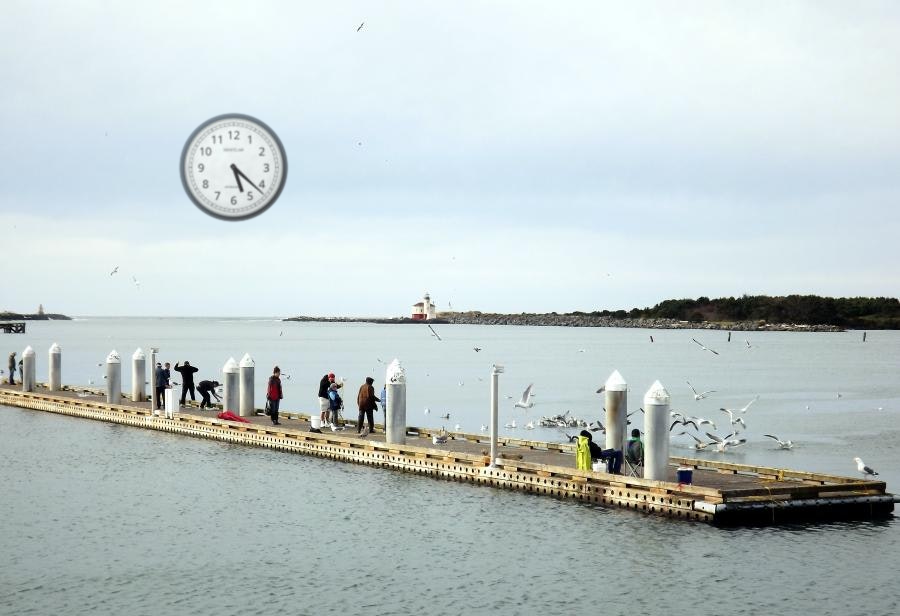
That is 5:22
